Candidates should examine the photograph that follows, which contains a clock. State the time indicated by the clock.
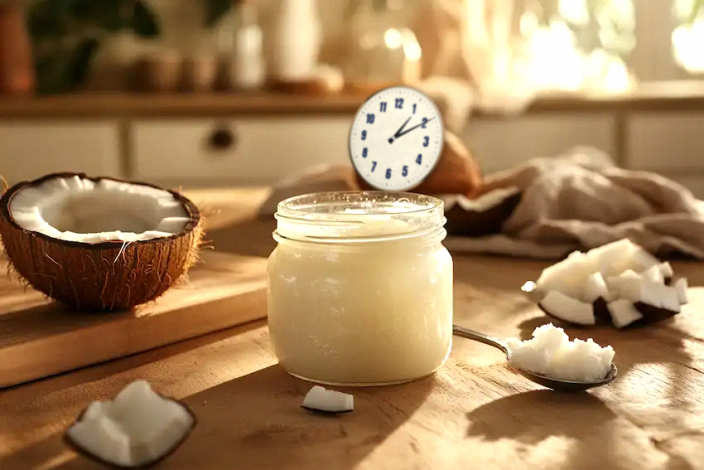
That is 1:10
